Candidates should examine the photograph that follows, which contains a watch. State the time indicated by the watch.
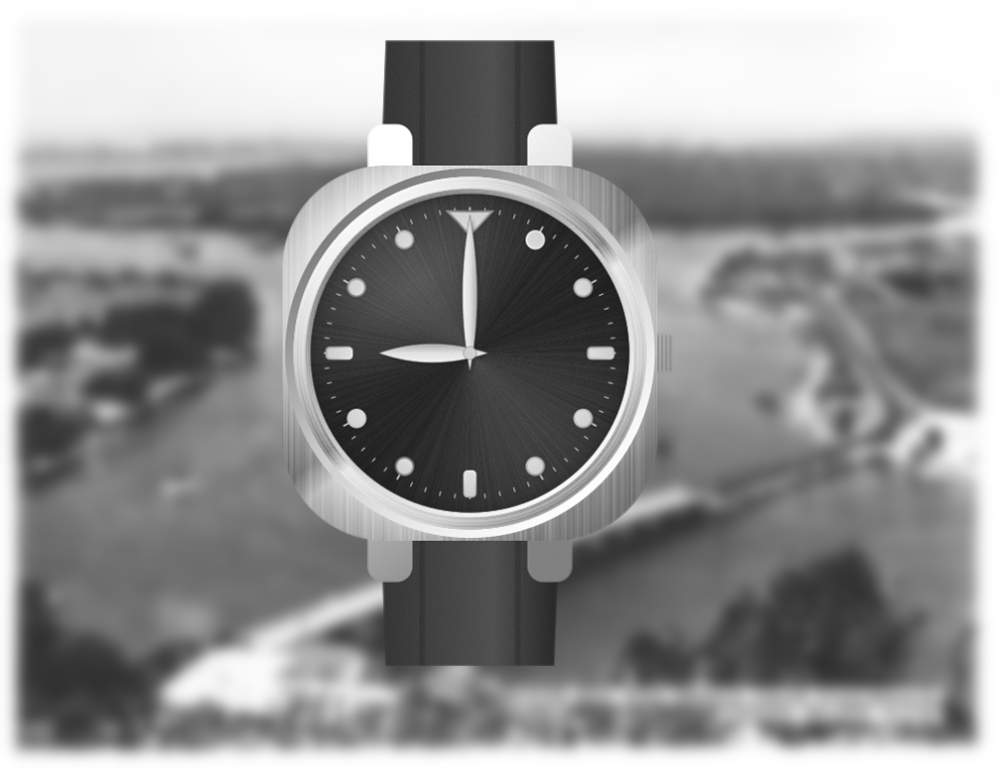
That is 9:00
